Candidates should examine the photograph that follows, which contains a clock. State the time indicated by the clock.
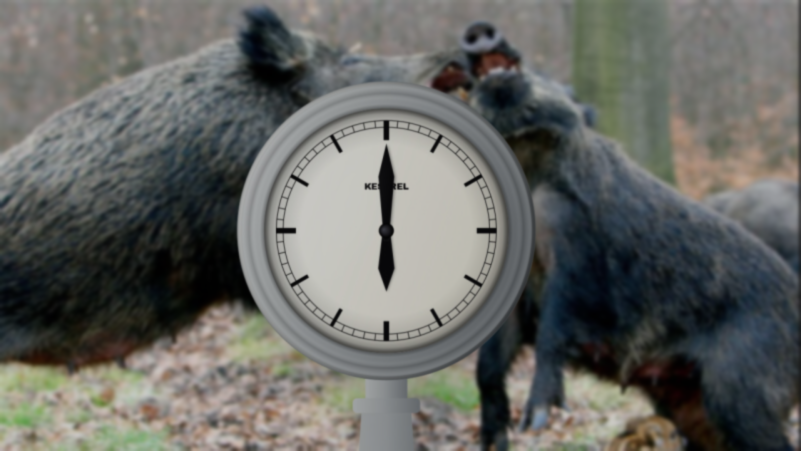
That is 6:00
